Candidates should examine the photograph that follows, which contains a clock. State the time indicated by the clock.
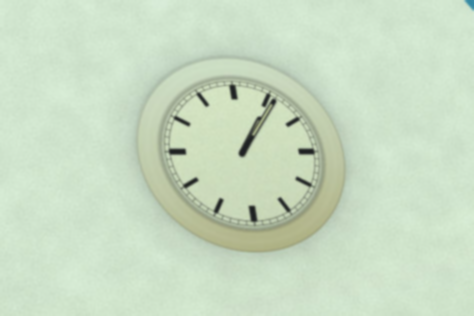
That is 1:06
